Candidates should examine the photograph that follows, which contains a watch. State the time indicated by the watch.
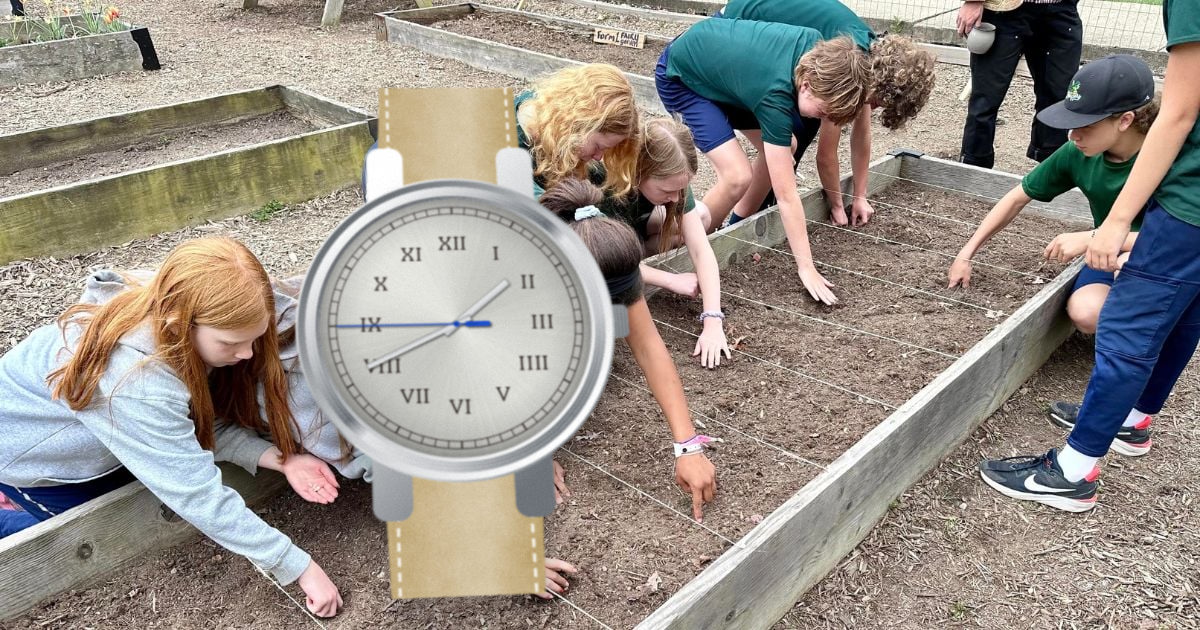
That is 1:40:45
